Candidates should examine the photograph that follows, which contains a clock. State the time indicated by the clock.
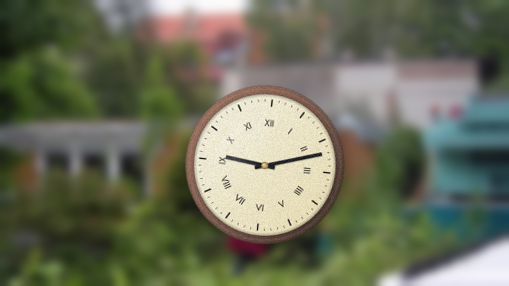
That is 9:12
